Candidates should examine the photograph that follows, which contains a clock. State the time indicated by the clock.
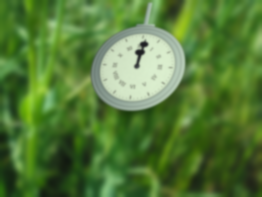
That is 12:01
